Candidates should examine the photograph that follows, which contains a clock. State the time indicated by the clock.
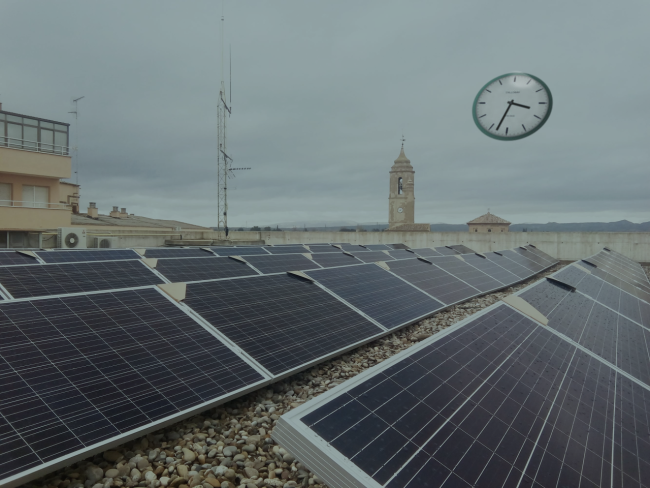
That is 3:33
